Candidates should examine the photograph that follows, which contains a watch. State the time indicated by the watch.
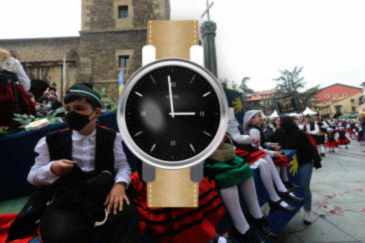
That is 2:59
